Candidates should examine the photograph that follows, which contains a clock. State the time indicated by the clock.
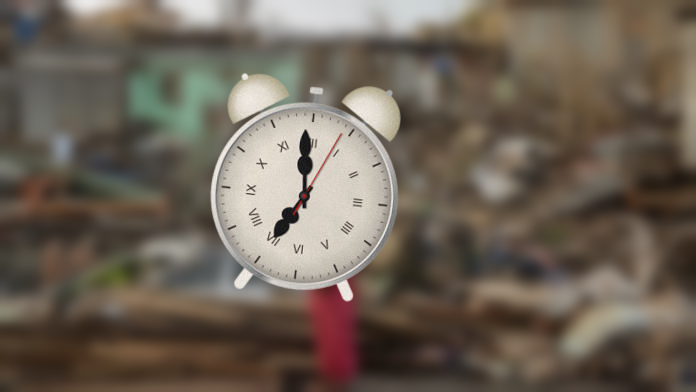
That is 6:59:04
